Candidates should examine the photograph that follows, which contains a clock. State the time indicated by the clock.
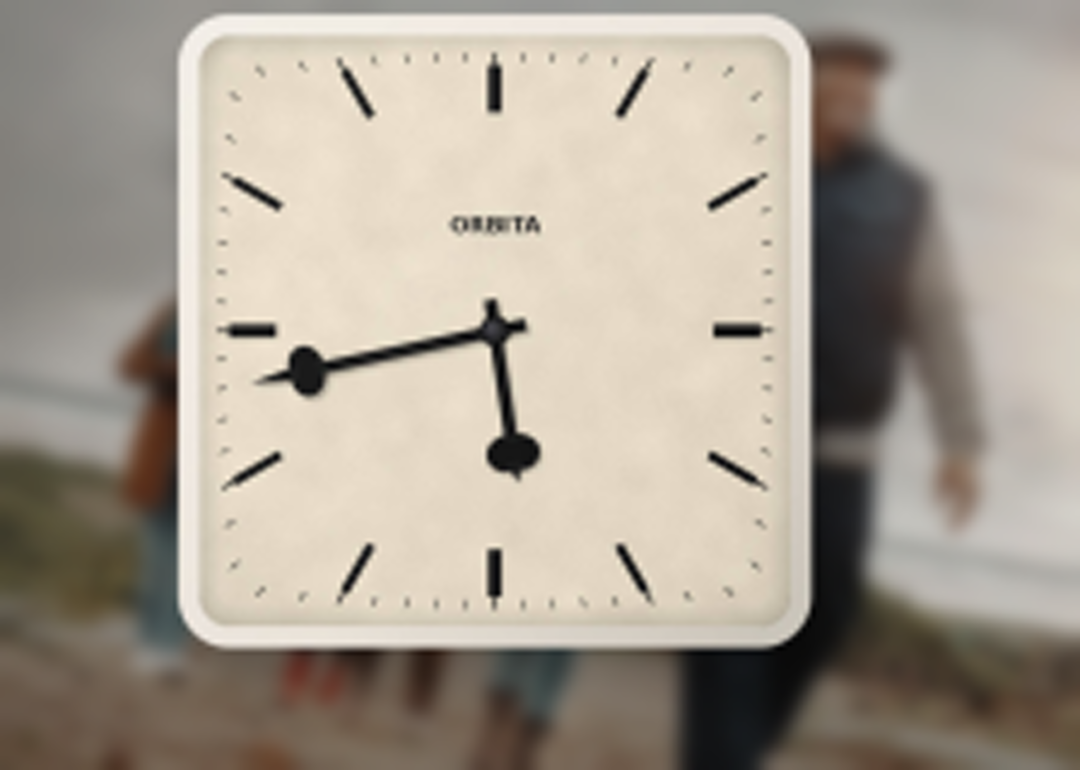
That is 5:43
